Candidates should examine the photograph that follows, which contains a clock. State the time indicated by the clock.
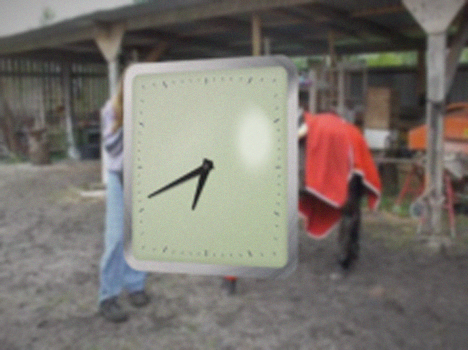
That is 6:41
